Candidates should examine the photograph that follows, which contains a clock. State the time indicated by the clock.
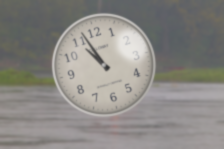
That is 10:57
